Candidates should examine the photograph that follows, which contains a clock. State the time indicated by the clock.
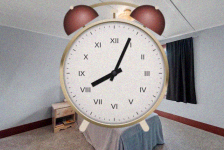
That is 8:04
